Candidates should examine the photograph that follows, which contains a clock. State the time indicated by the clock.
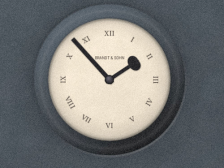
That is 1:53
